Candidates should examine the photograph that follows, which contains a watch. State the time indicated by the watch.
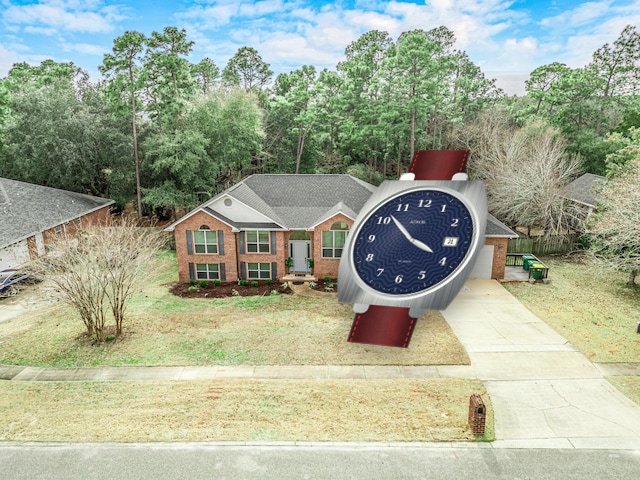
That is 3:52
